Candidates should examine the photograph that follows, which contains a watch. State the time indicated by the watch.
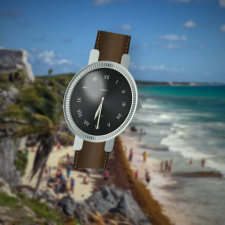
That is 6:30
